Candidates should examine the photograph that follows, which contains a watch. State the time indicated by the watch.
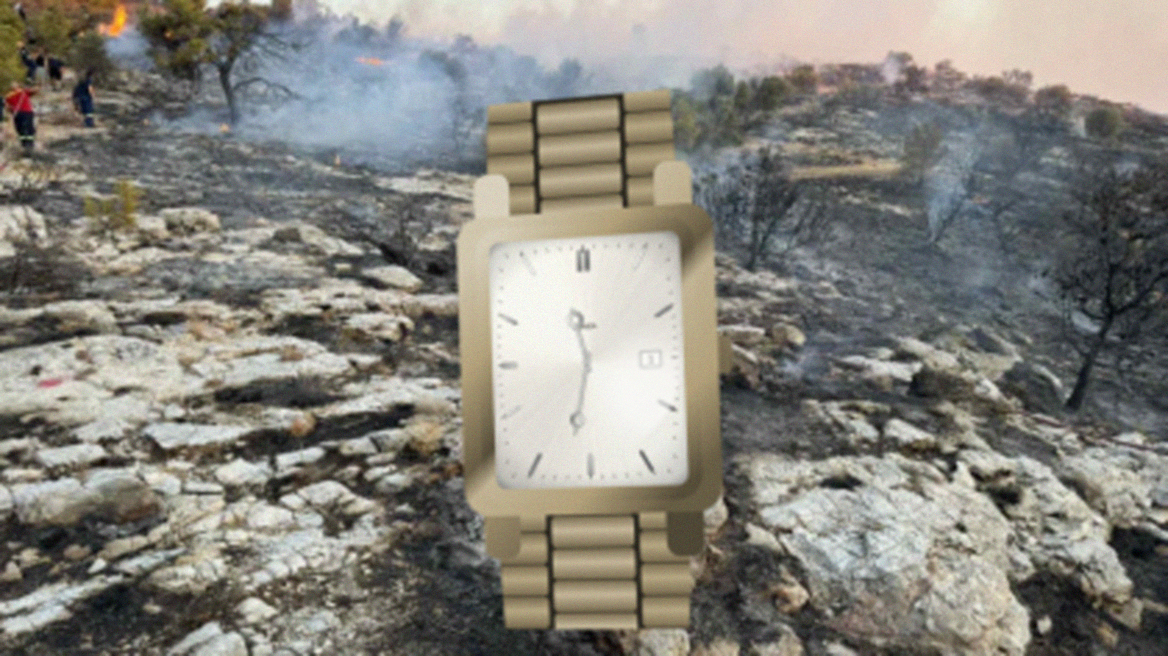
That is 11:32
